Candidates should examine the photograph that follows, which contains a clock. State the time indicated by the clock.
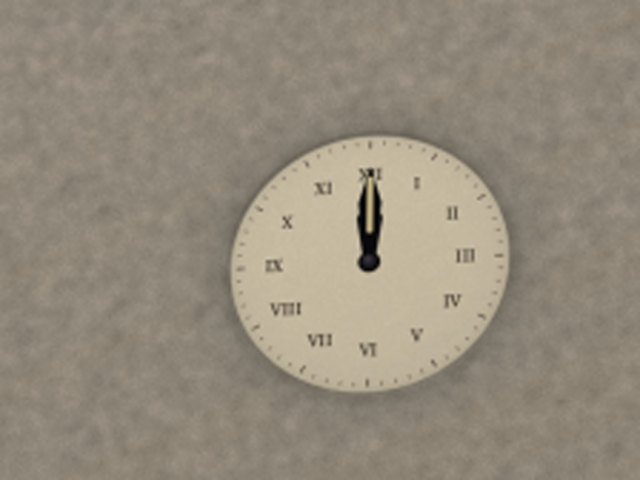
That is 12:00
